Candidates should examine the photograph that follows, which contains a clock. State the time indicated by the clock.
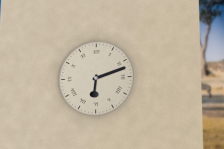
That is 6:12
